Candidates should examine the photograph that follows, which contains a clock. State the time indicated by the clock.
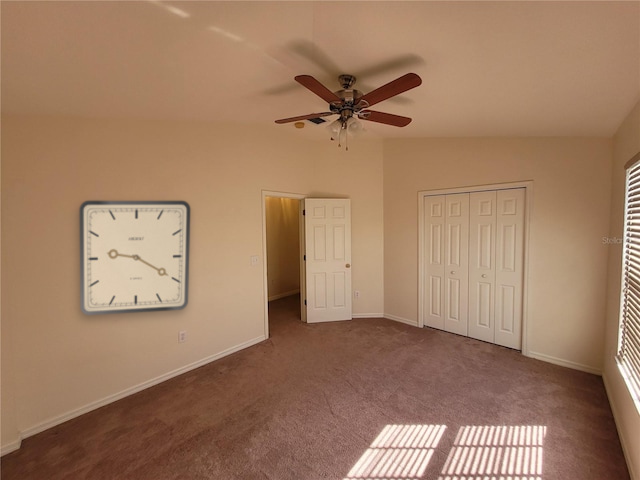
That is 9:20
